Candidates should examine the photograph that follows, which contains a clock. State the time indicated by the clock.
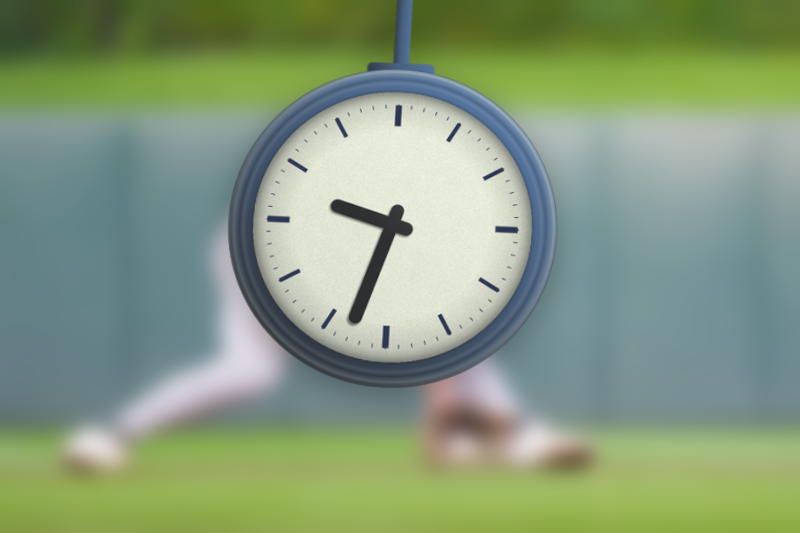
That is 9:33
